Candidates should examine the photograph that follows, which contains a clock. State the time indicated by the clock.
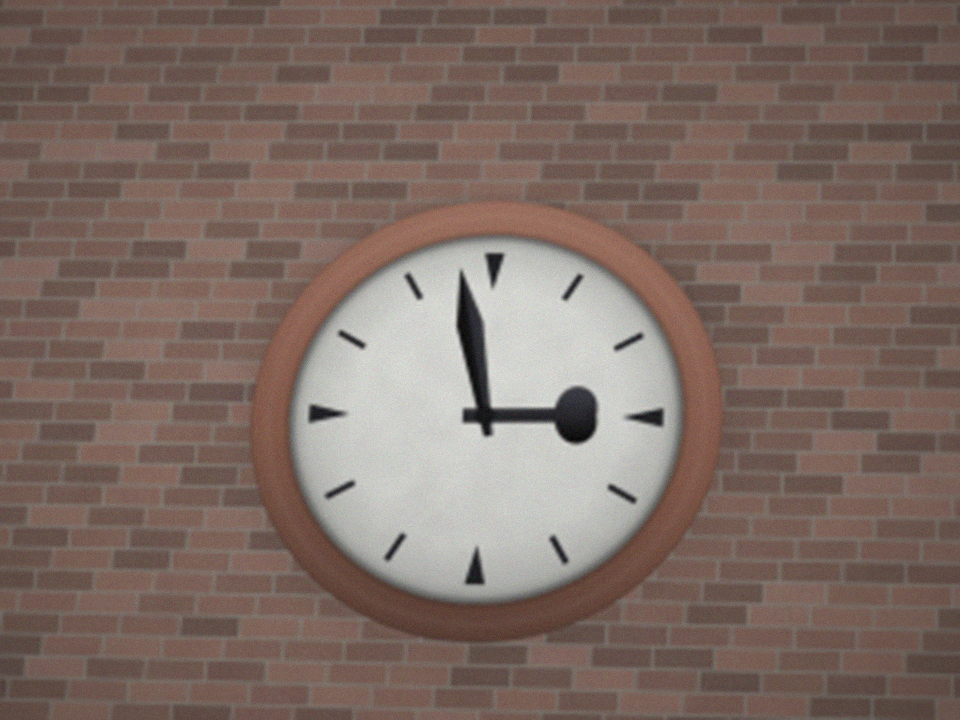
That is 2:58
